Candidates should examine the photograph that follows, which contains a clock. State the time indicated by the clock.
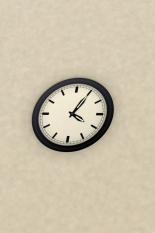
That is 4:05
